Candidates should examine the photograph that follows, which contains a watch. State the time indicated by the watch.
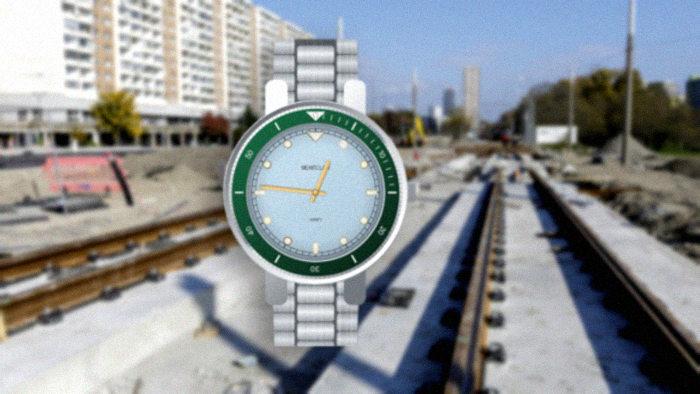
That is 12:46
